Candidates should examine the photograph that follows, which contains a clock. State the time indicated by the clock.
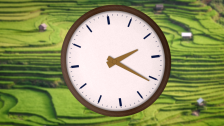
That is 2:21
